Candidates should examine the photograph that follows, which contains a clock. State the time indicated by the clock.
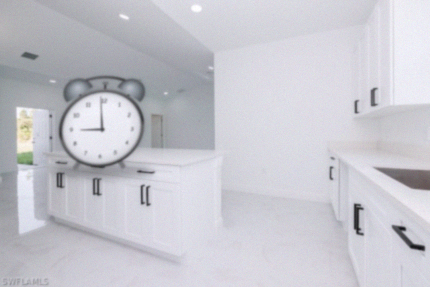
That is 8:59
